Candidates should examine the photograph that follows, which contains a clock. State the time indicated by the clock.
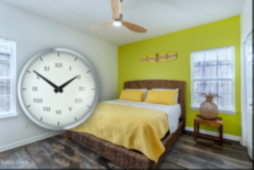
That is 1:51
